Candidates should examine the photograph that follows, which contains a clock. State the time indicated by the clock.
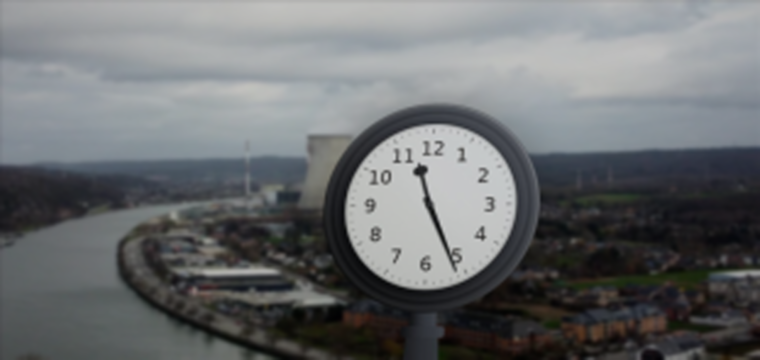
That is 11:26
